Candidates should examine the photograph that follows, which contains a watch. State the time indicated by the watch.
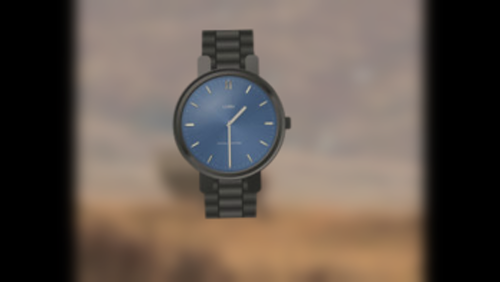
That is 1:30
